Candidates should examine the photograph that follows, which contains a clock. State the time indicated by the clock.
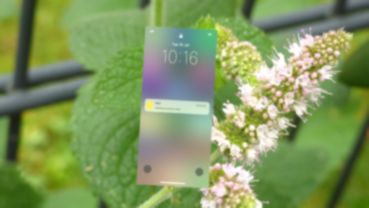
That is 10:16
